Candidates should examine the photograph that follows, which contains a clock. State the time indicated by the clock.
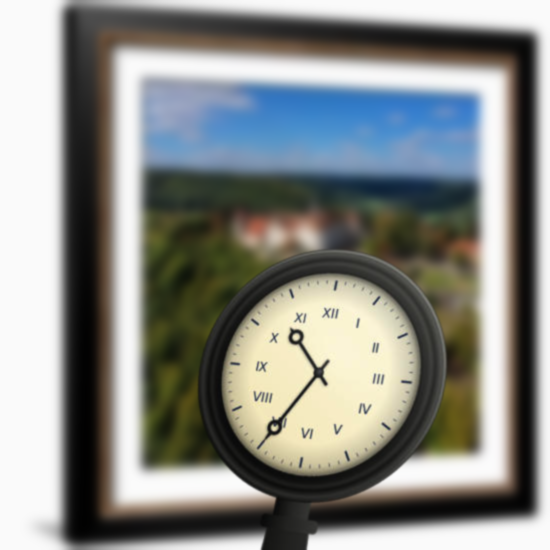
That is 10:35
